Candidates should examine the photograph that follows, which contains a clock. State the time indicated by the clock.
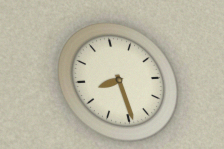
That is 8:29
